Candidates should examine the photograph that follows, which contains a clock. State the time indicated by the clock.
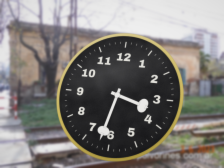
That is 3:32
